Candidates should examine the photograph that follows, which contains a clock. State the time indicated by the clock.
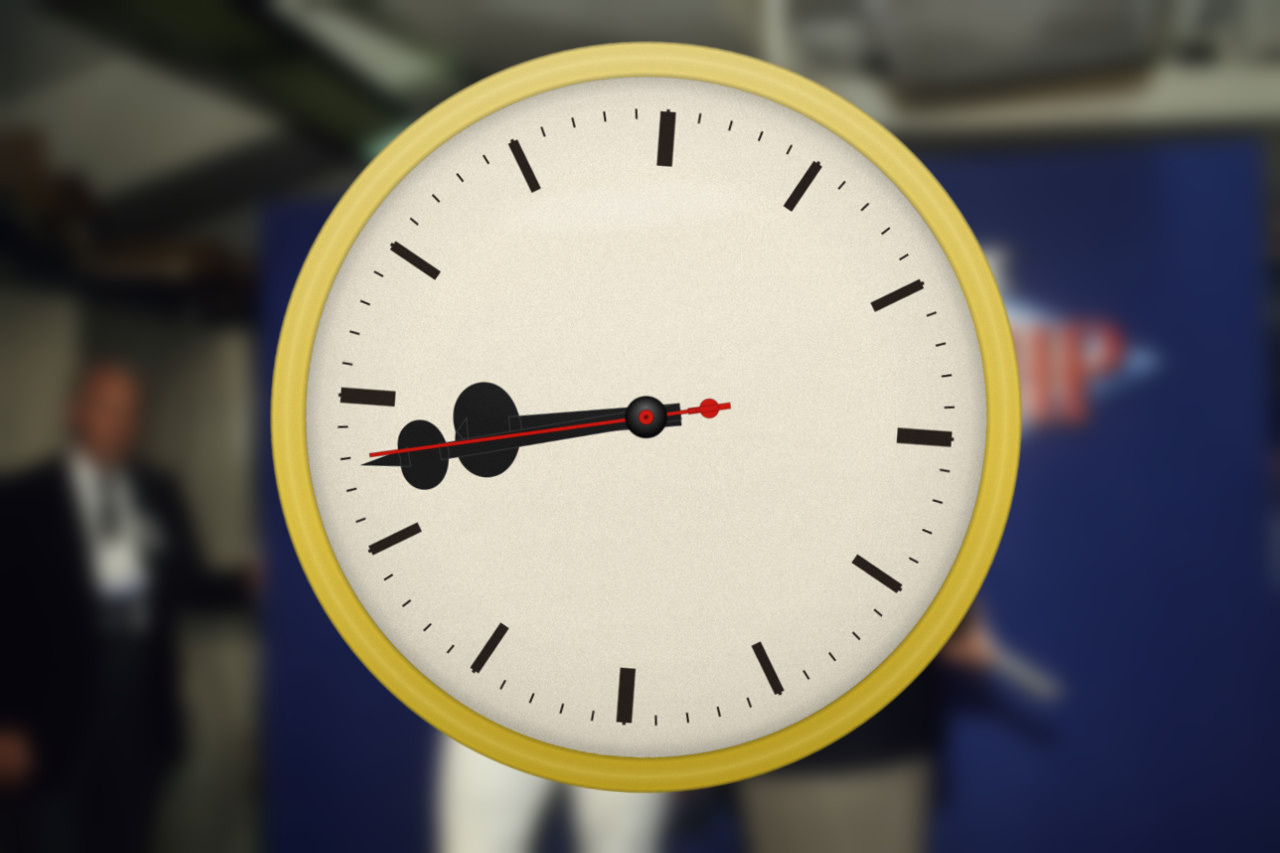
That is 8:42:43
